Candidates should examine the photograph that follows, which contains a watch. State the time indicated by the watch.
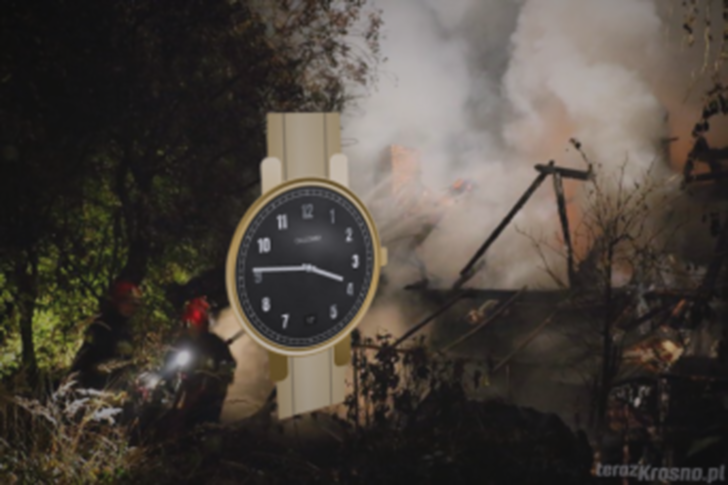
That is 3:46
